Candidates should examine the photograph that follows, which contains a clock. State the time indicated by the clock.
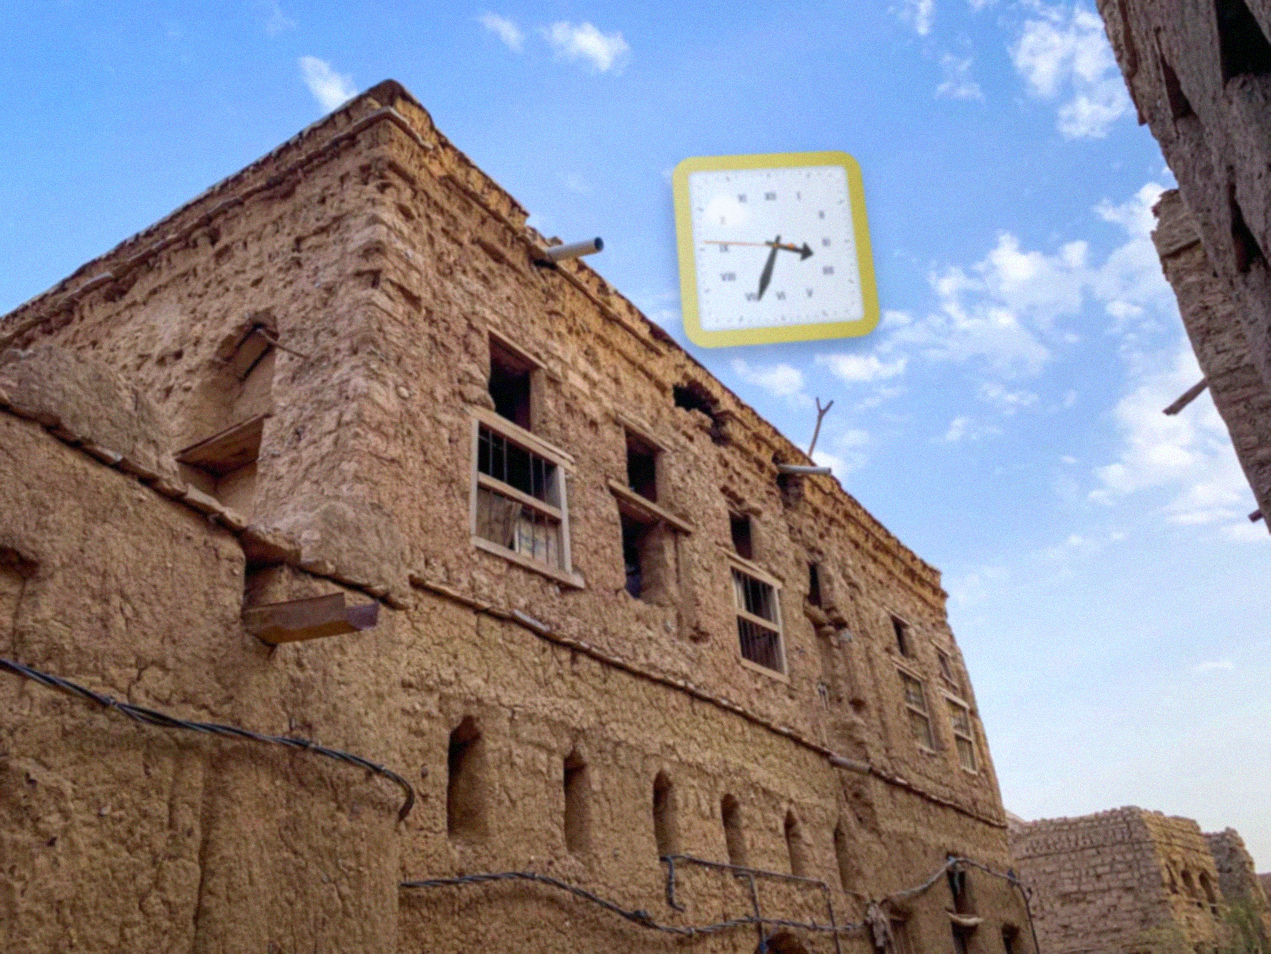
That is 3:33:46
